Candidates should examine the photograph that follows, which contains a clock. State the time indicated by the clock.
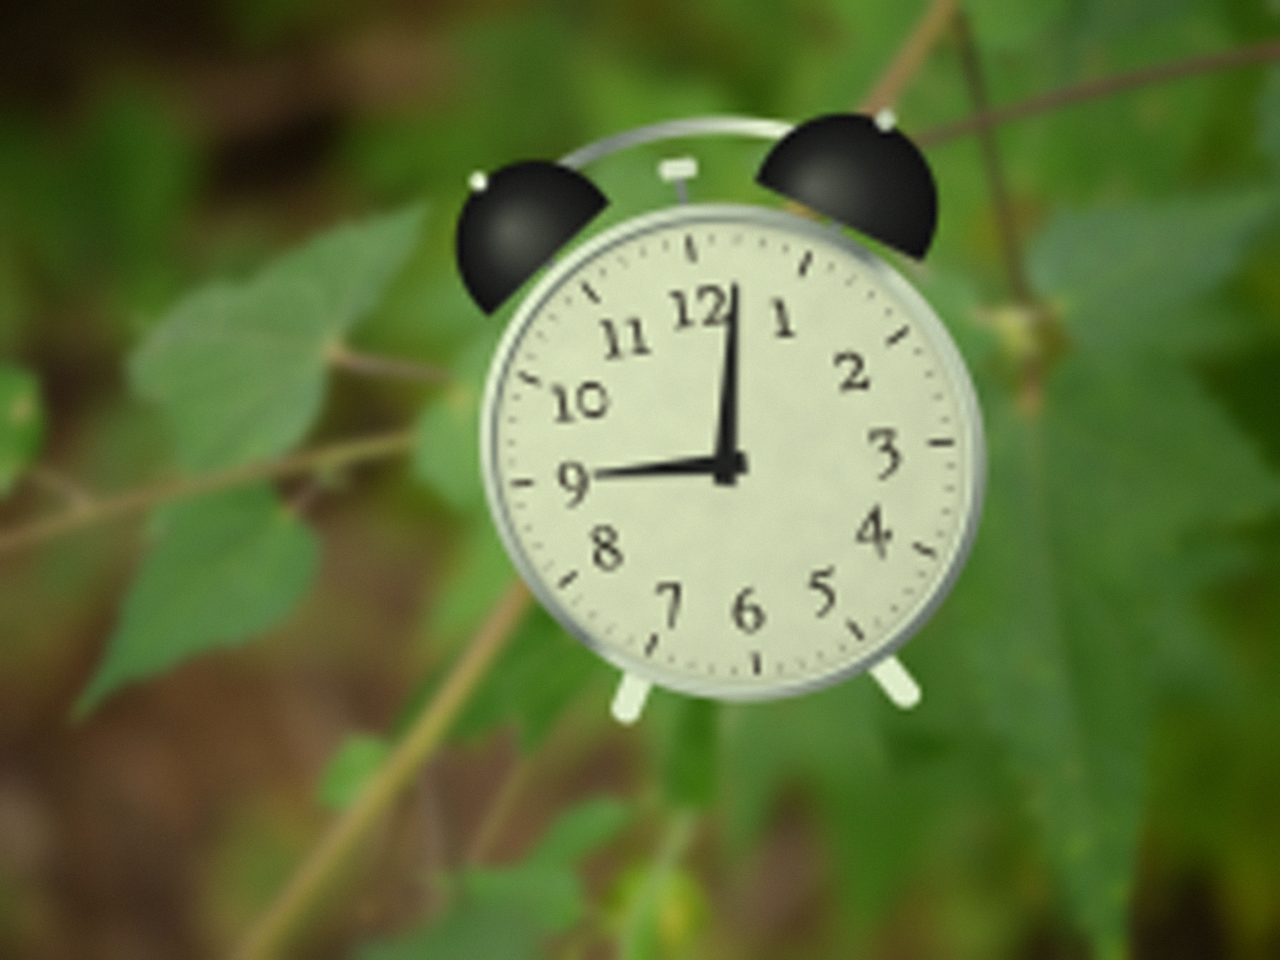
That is 9:02
